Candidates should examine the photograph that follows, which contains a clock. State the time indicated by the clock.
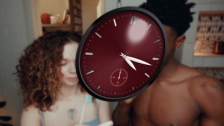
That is 4:17
